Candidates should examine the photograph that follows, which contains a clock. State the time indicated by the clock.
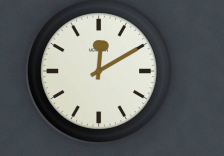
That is 12:10
